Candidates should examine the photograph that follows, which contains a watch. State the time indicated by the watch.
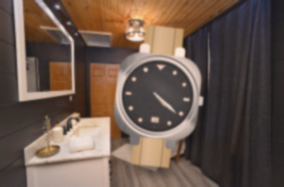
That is 4:21
